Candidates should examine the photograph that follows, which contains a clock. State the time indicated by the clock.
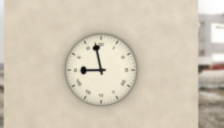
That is 8:58
